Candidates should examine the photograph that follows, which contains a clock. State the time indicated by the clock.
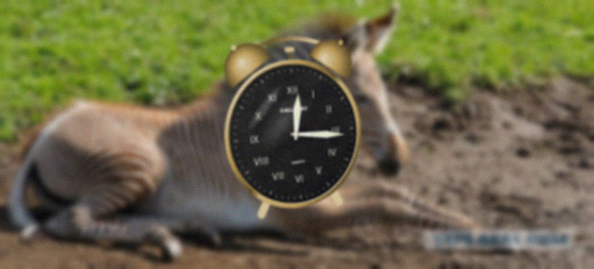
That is 12:16
